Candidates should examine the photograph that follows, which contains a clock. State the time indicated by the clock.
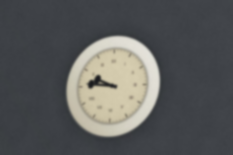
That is 9:46
